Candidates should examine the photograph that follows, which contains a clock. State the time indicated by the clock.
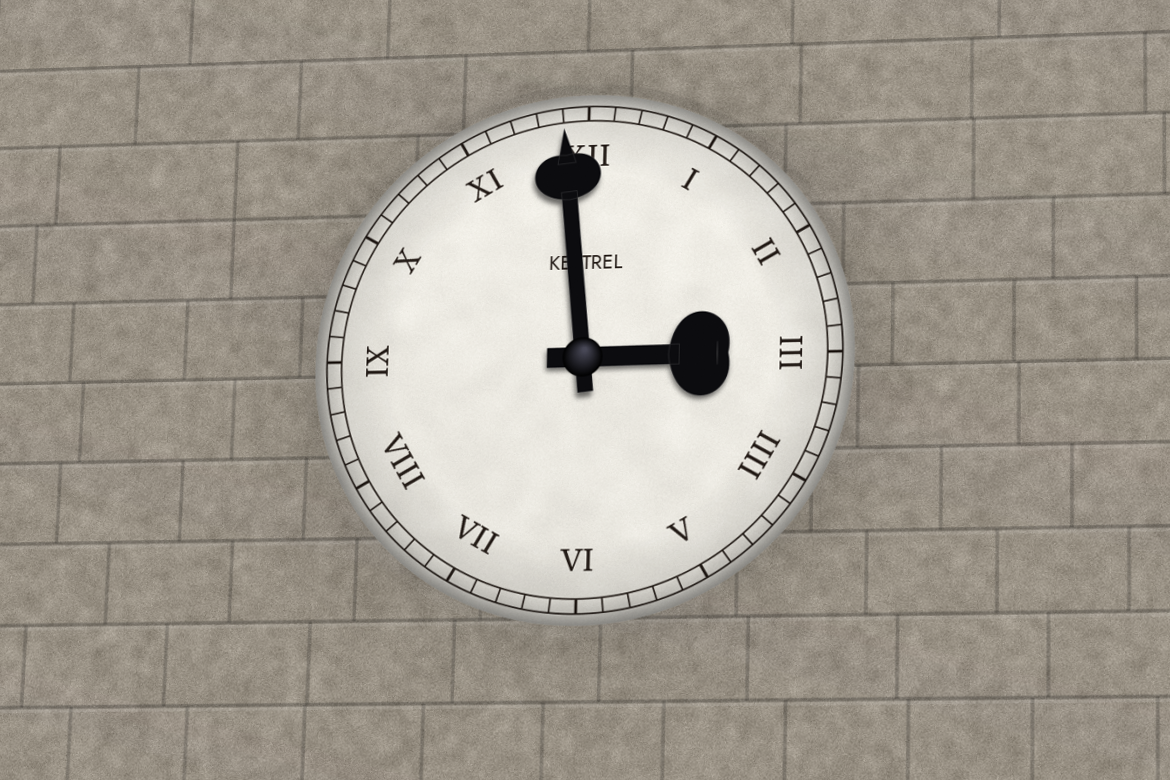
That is 2:59
